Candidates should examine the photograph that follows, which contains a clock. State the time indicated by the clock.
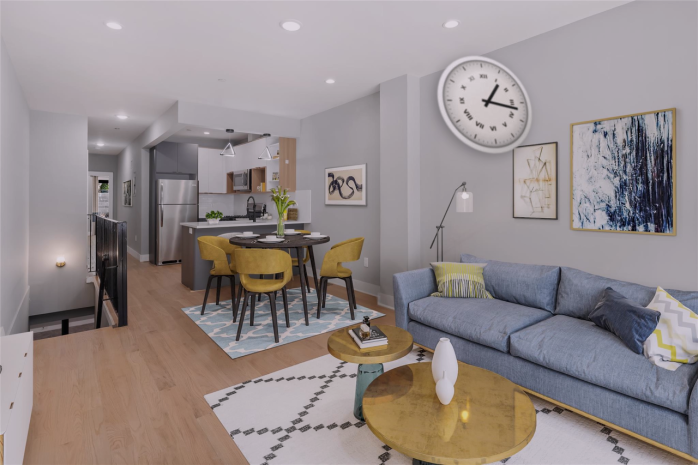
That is 1:17
